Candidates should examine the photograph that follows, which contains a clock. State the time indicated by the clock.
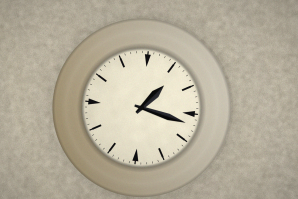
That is 1:17
